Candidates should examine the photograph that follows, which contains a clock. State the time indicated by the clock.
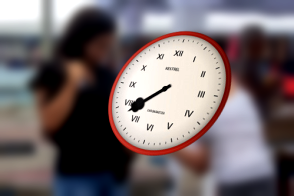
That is 7:38
